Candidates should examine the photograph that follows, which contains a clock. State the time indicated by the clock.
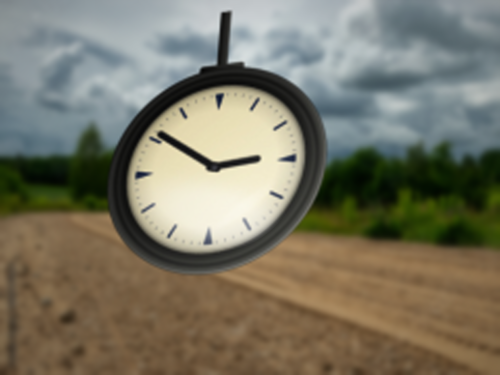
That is 2:51
